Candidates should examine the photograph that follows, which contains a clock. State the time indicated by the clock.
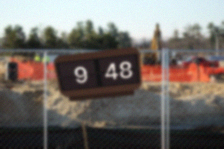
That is 9:48
